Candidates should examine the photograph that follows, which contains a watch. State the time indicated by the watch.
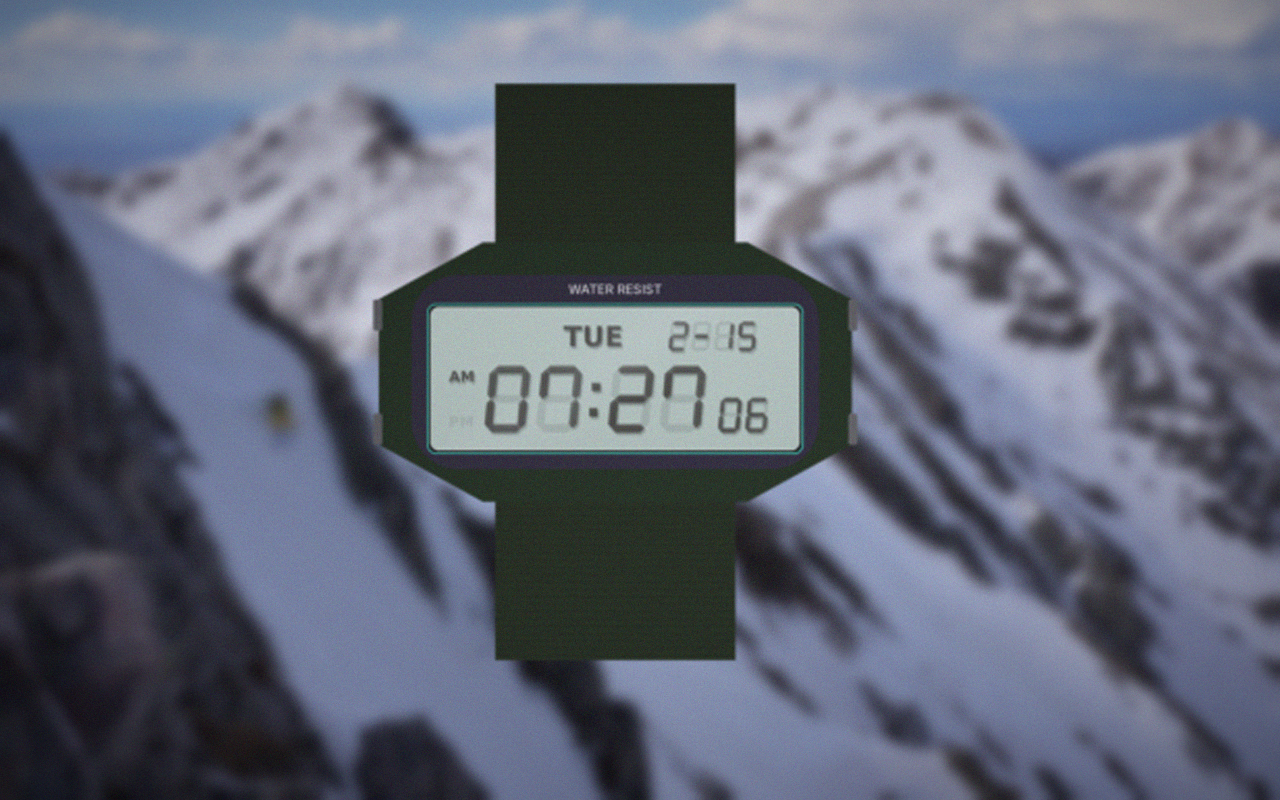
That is 7:27:06
